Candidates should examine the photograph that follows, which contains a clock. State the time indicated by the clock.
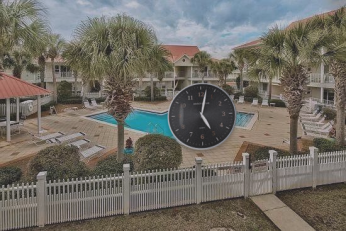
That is 5:02
